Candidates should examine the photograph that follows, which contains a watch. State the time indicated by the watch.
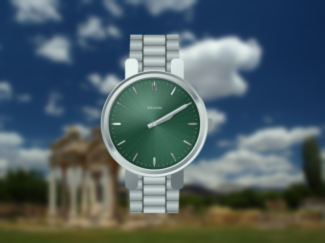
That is 2:10
